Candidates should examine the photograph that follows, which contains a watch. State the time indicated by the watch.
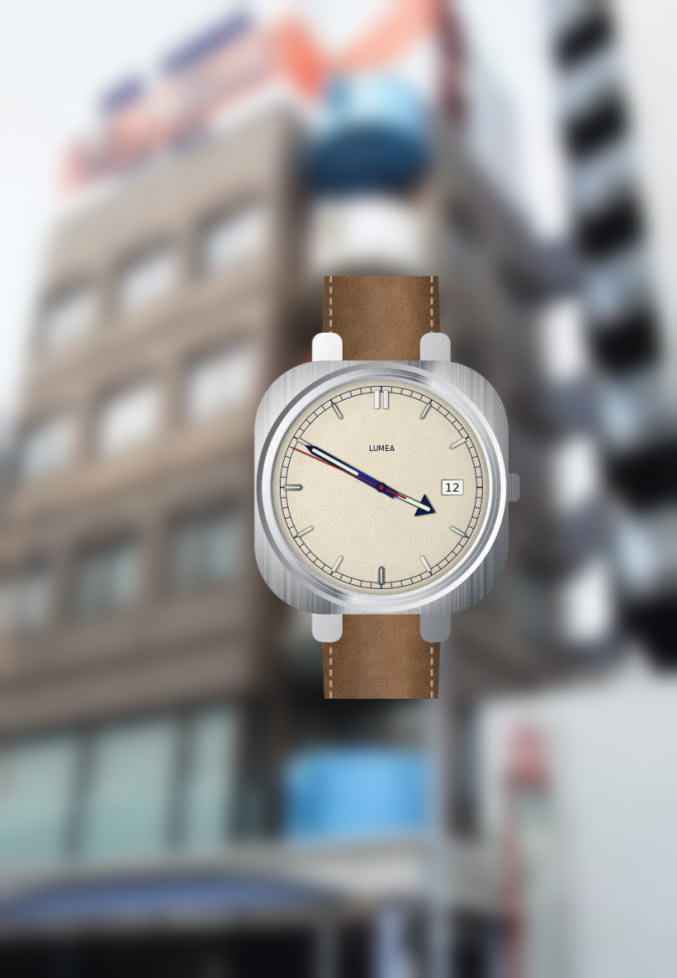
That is 3:49:49
